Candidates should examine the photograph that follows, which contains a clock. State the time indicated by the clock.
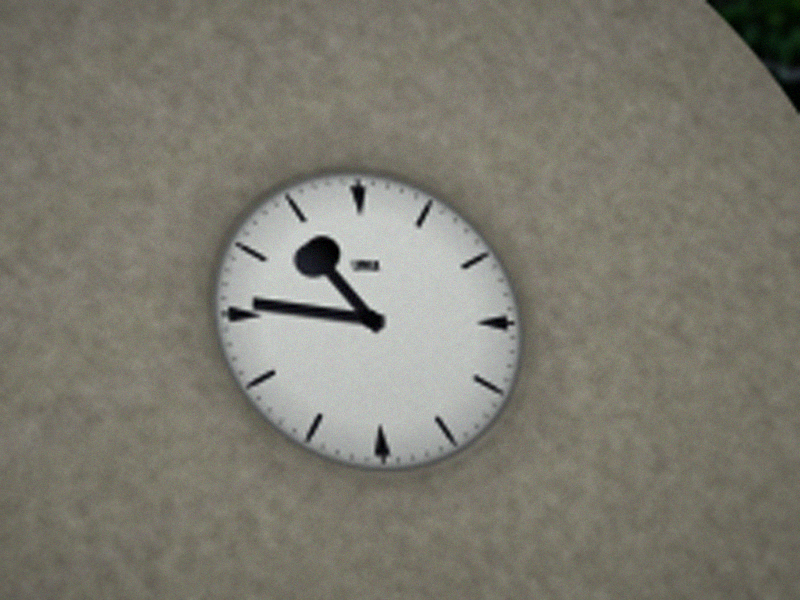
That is 10:46
